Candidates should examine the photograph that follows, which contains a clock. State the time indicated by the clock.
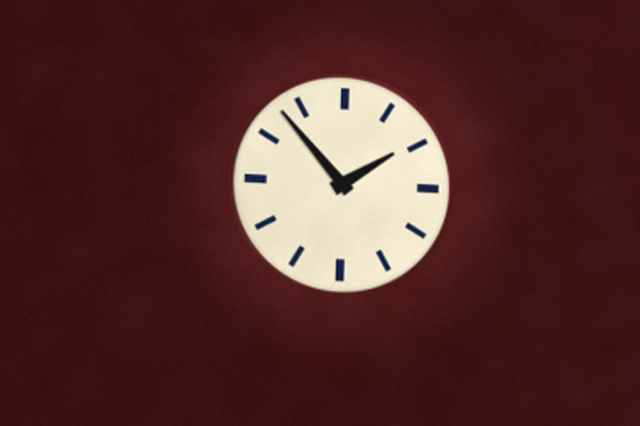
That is 1:53
